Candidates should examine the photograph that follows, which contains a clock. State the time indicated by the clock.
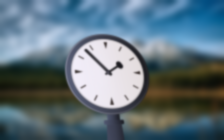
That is 1:53
